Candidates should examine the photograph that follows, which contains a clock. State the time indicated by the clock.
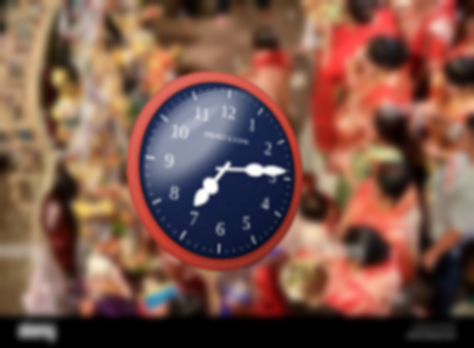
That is 7:14
